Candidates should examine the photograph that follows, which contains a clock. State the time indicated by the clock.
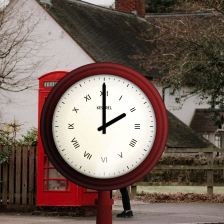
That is 2:00
